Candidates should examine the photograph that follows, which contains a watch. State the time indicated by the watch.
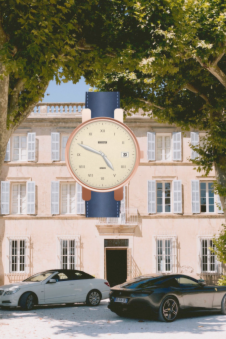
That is 4:49
